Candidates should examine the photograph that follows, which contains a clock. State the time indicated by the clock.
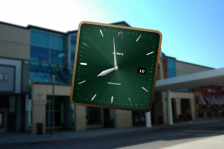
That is 7:58
